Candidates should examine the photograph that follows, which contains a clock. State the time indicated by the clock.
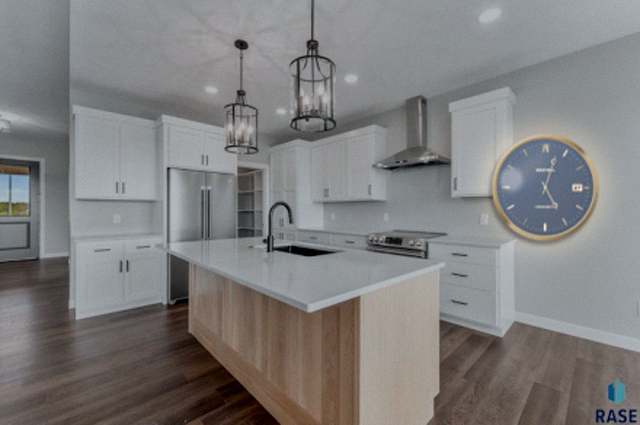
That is 5:03
